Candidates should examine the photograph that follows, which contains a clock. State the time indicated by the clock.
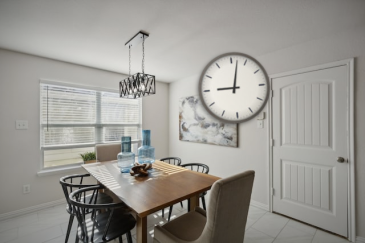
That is 9:02
